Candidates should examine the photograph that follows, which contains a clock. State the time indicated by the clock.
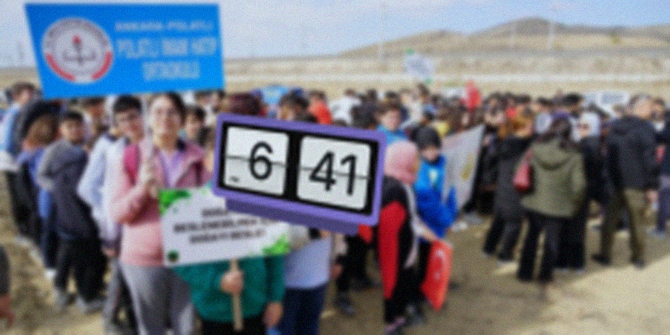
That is 6:41
